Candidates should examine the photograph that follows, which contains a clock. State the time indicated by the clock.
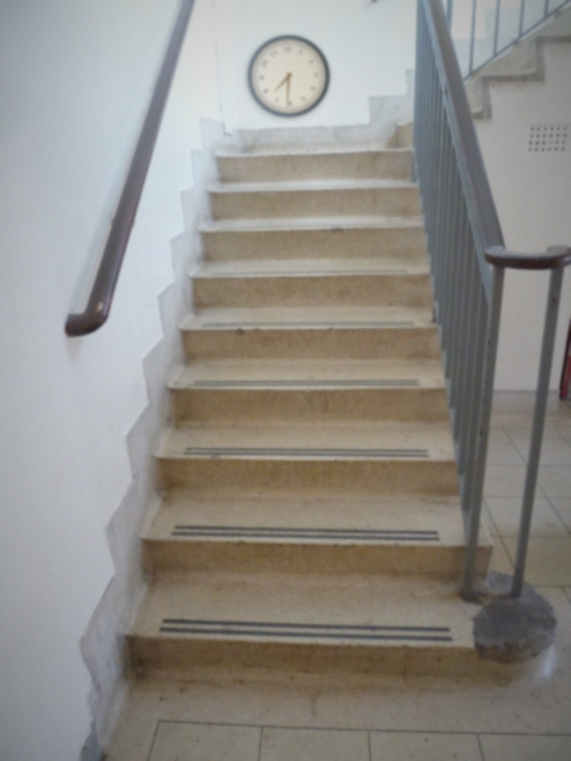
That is 7:31
